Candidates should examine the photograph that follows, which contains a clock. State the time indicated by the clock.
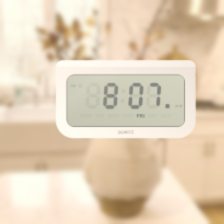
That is 8:07
